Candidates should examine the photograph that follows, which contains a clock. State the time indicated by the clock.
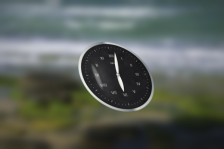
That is 6:02
